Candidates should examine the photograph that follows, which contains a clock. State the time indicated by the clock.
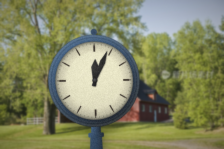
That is 12:04
